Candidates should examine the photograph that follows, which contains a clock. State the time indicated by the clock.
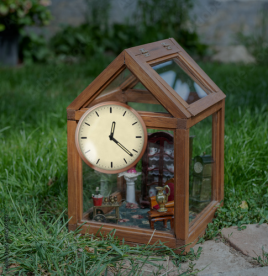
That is 12:22
